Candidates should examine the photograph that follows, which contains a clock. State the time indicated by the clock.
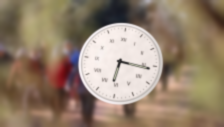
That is 6:16
